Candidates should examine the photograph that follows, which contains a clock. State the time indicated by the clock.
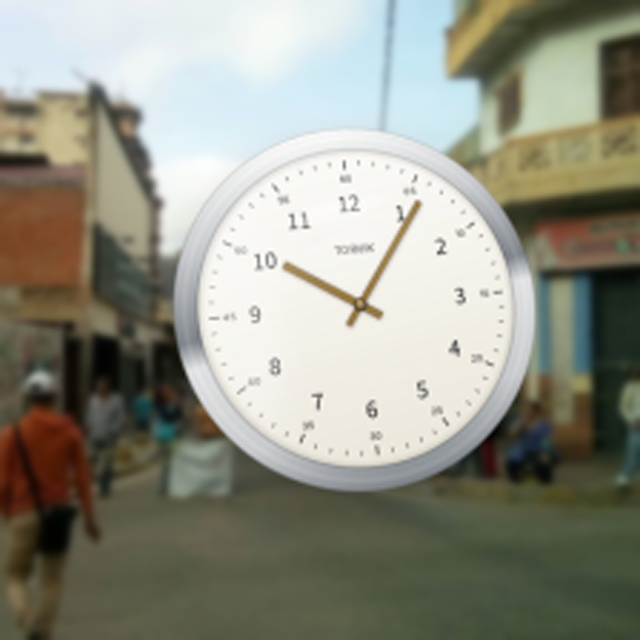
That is 10:06
